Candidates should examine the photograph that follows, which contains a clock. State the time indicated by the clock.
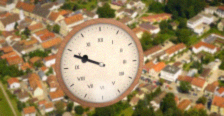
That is 9:49
